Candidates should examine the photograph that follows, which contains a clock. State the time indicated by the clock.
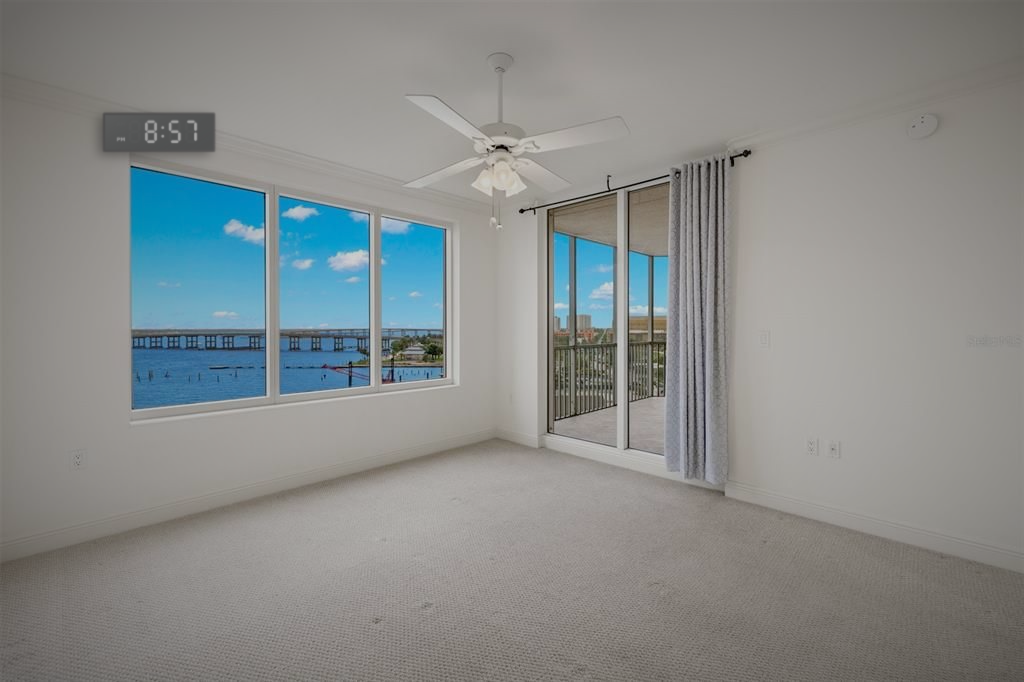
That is 8:57
